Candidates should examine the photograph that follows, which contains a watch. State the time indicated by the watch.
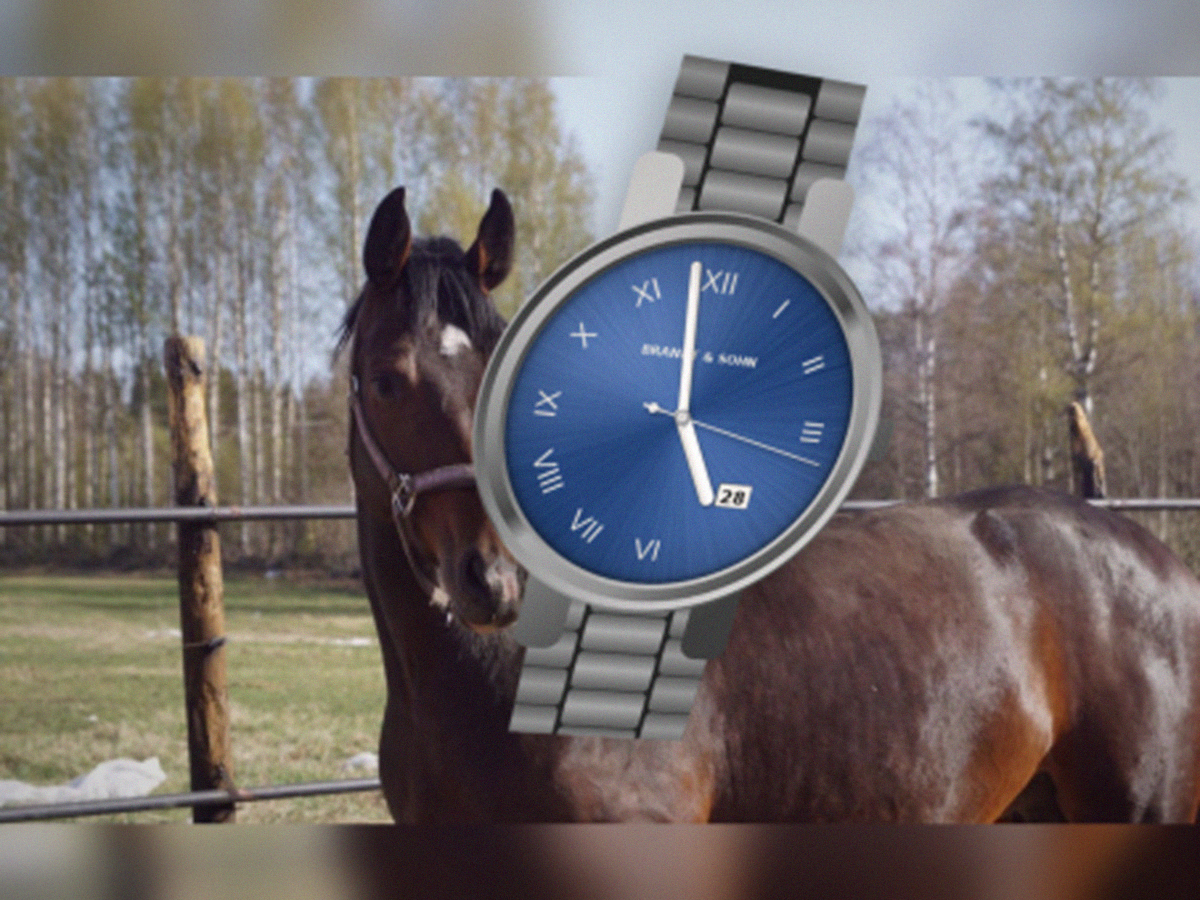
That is 4:58:17
